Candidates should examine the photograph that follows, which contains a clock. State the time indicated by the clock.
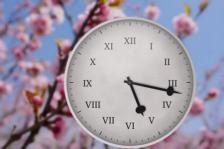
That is 5:17
